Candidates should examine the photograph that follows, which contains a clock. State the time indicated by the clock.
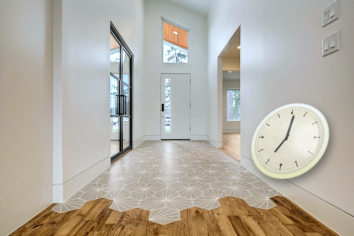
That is 7:01
